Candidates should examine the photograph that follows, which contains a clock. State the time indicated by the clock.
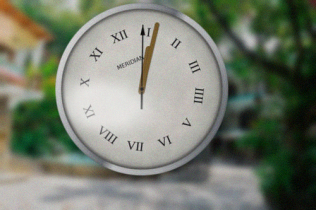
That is 1:06:04
